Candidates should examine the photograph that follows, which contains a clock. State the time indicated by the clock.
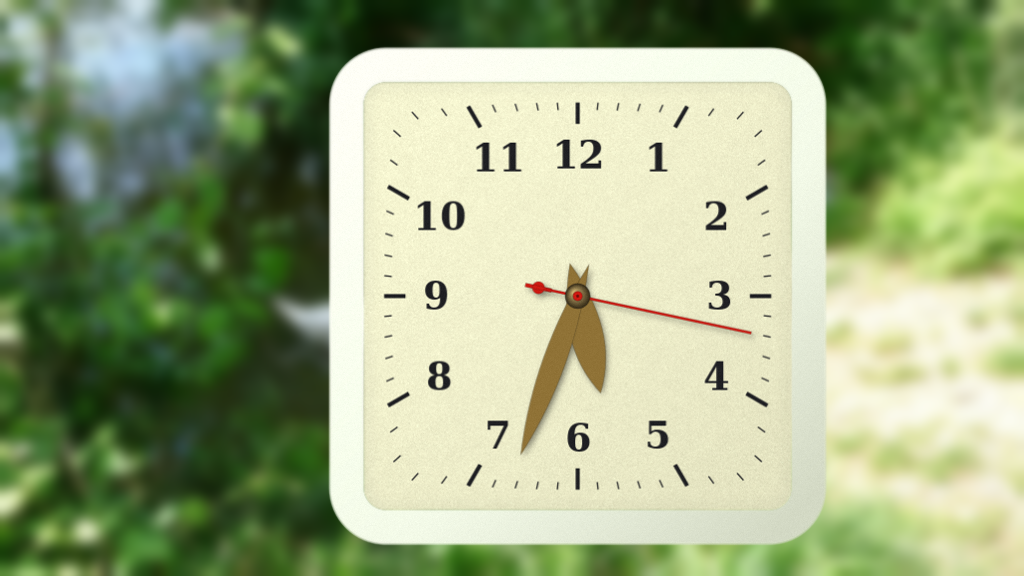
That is 5:33:17
